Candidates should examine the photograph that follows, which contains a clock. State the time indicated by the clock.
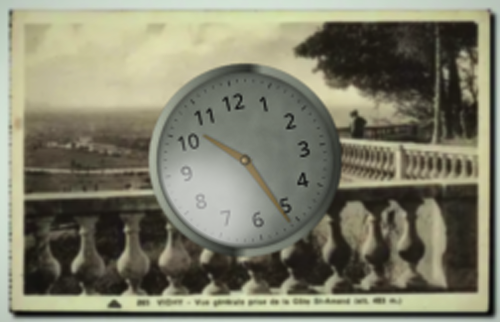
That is 10:26
